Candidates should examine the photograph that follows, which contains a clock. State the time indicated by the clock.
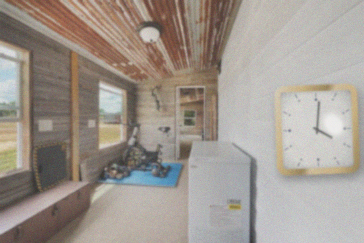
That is 4:01
